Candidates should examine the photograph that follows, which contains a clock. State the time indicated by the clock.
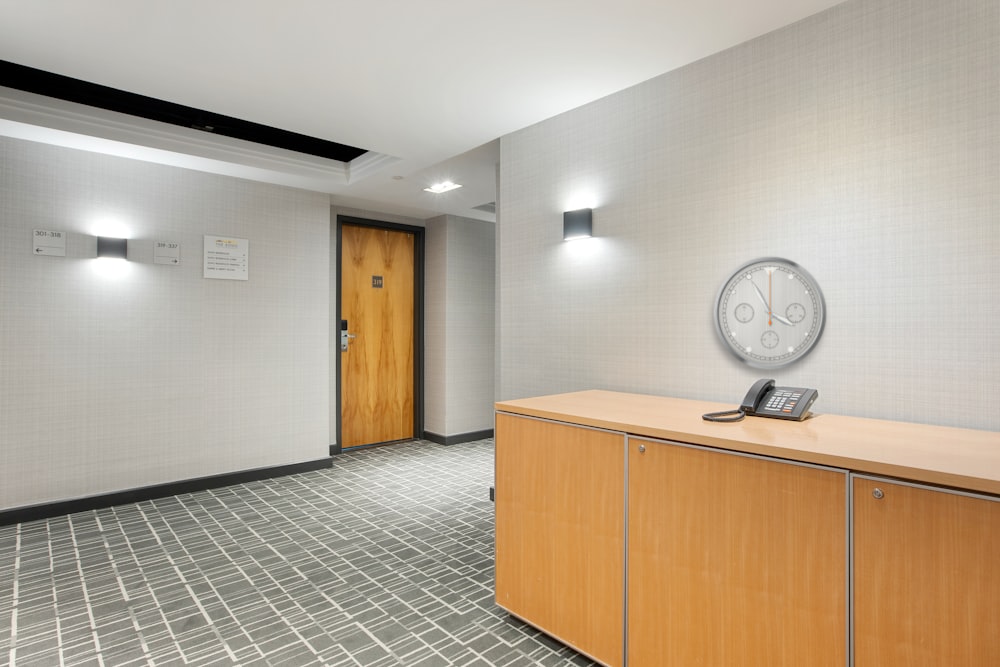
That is 3:55
